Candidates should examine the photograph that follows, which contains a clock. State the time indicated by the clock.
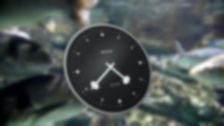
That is 4:39
